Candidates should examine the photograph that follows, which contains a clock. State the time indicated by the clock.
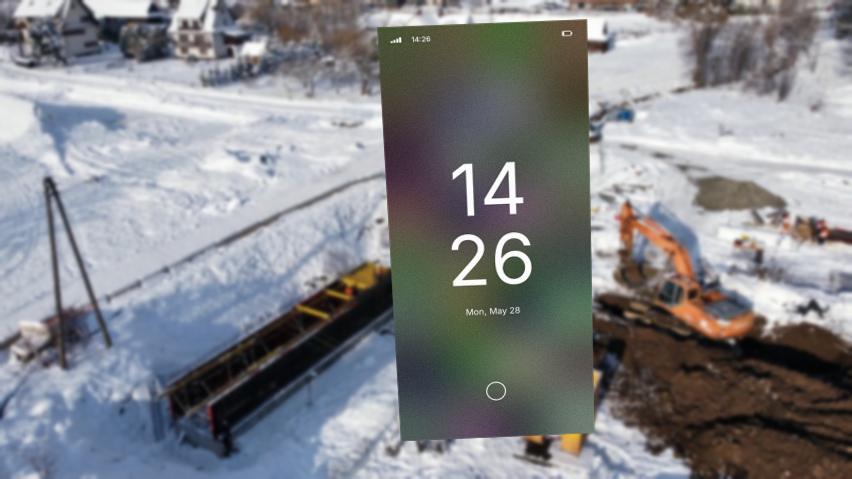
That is 14:26
